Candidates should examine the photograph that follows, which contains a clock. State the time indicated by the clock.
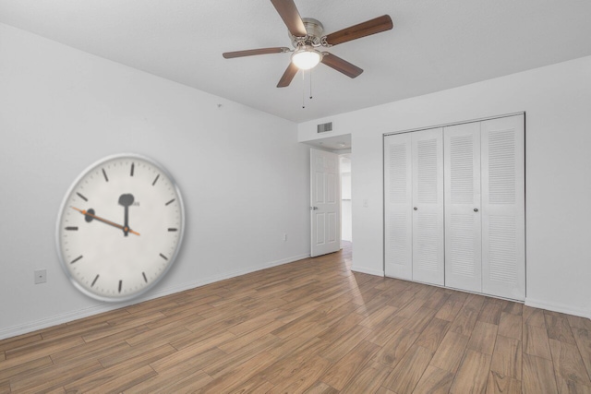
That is 11:47:48
